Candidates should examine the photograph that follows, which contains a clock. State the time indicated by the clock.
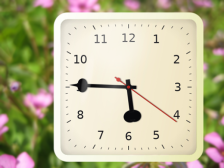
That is 5:45:21
